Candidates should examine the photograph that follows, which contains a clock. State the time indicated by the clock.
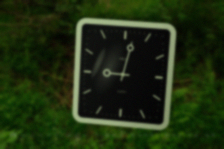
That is 9:02
